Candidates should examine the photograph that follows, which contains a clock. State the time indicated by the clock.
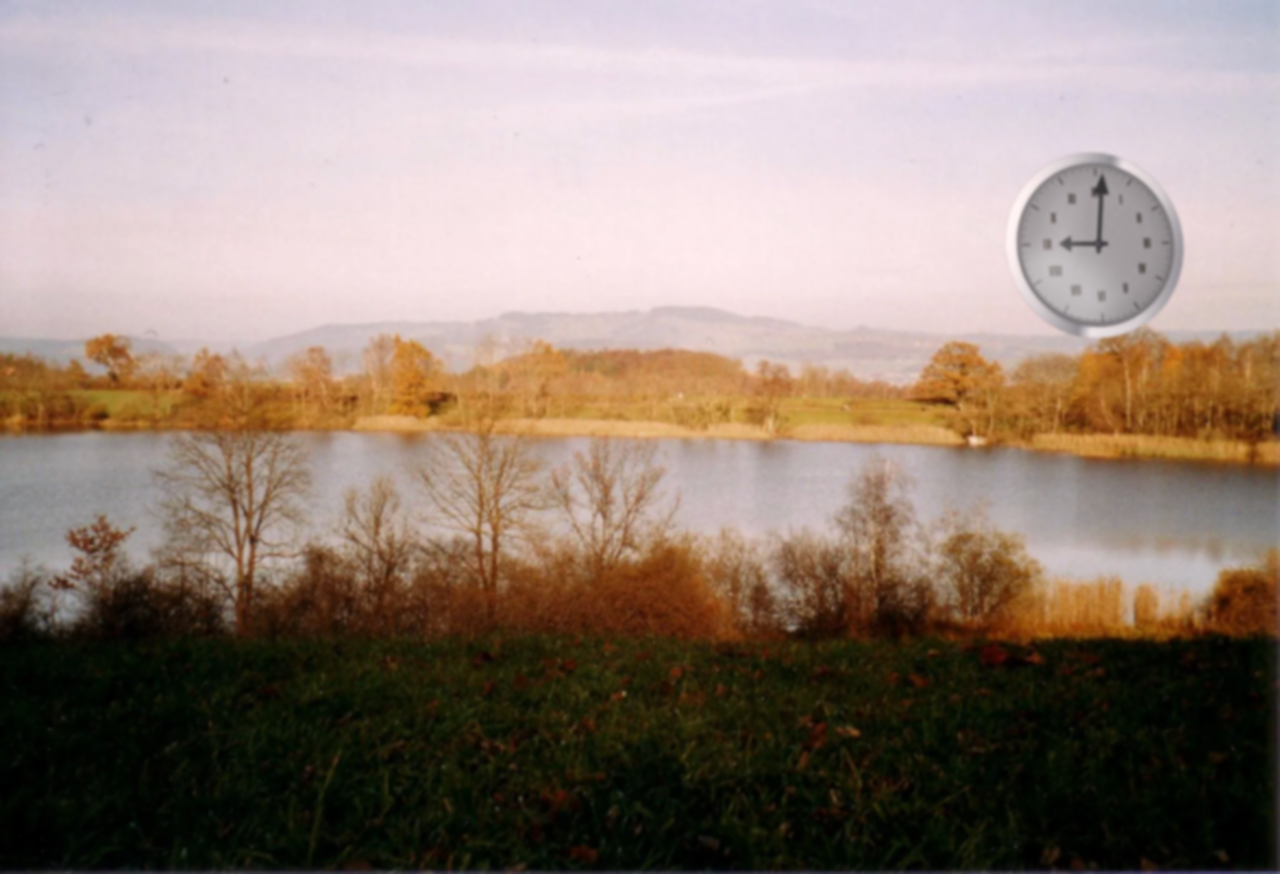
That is 9:01
